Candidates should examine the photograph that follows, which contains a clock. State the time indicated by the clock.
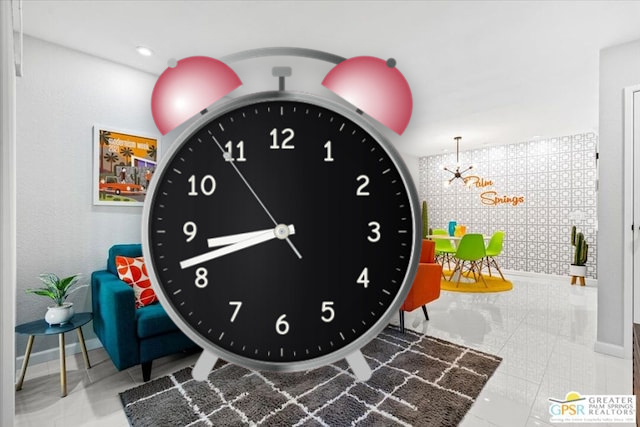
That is 8:41:54
